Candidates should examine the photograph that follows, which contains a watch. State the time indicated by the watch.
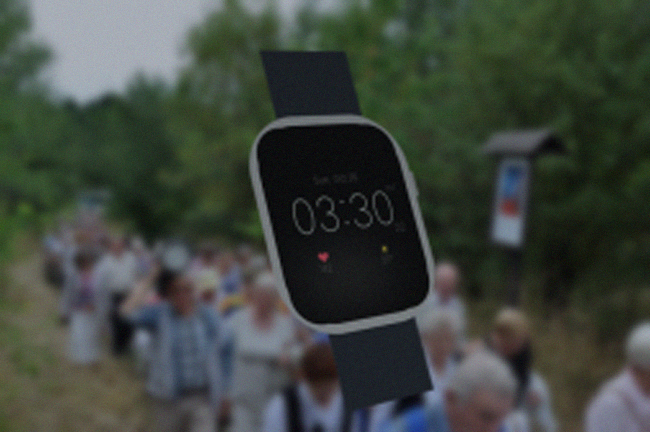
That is 3:30
